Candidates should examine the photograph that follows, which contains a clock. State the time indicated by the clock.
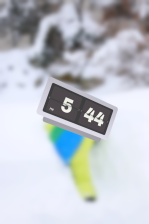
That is 5:44
